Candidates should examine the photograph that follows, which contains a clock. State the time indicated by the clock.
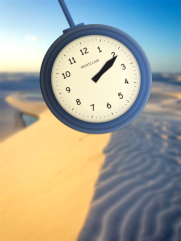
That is 2:11
